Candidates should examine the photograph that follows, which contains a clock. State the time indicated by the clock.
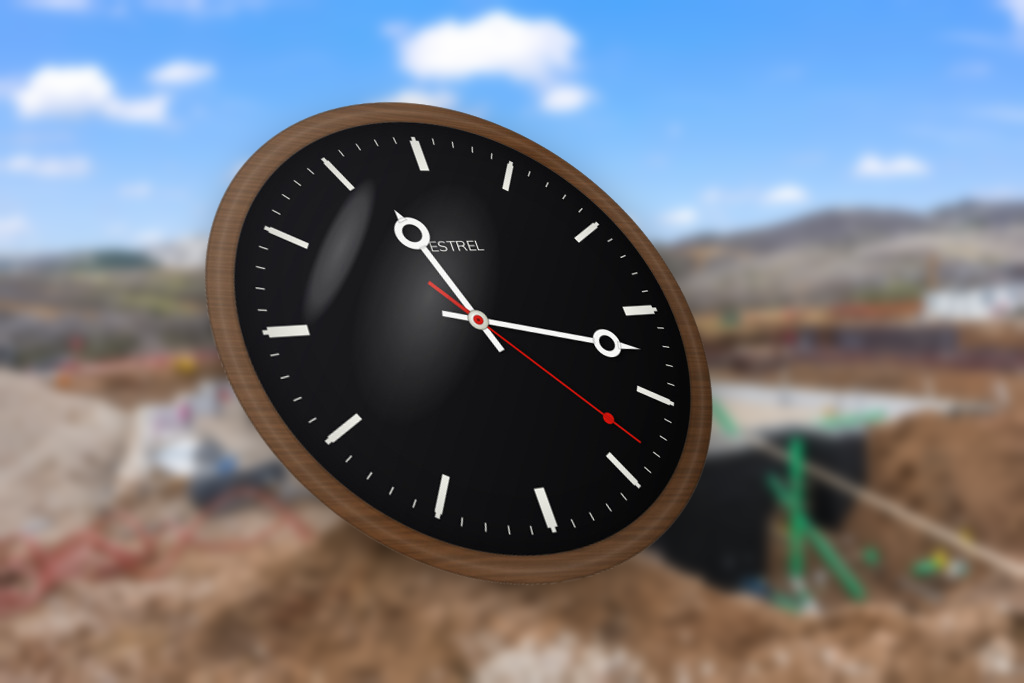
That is 11:17:23
